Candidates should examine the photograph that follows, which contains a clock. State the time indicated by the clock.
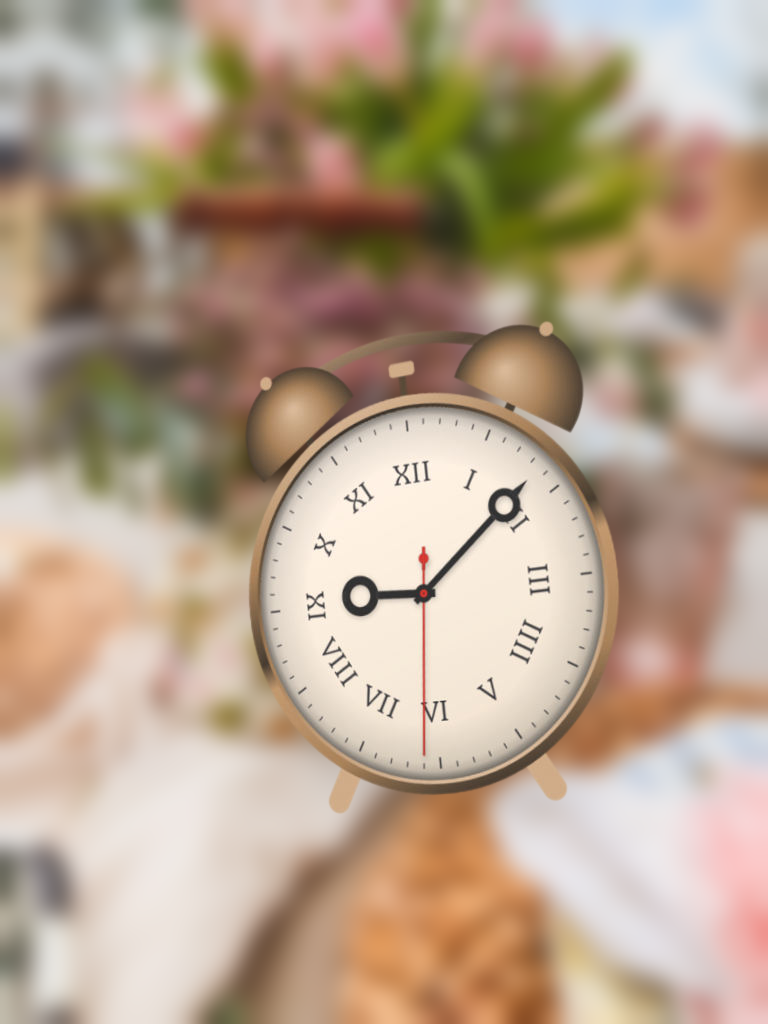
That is 9:08:31
